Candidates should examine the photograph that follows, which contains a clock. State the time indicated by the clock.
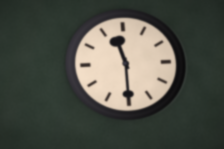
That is 11:30
